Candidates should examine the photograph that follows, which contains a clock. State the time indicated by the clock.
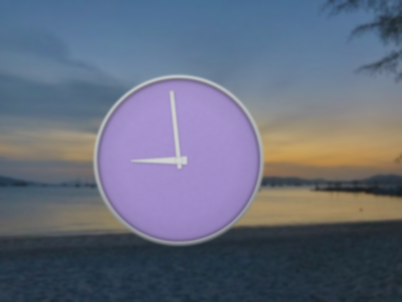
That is 8:59
